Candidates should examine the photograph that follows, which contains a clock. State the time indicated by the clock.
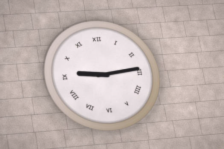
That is 9:14
